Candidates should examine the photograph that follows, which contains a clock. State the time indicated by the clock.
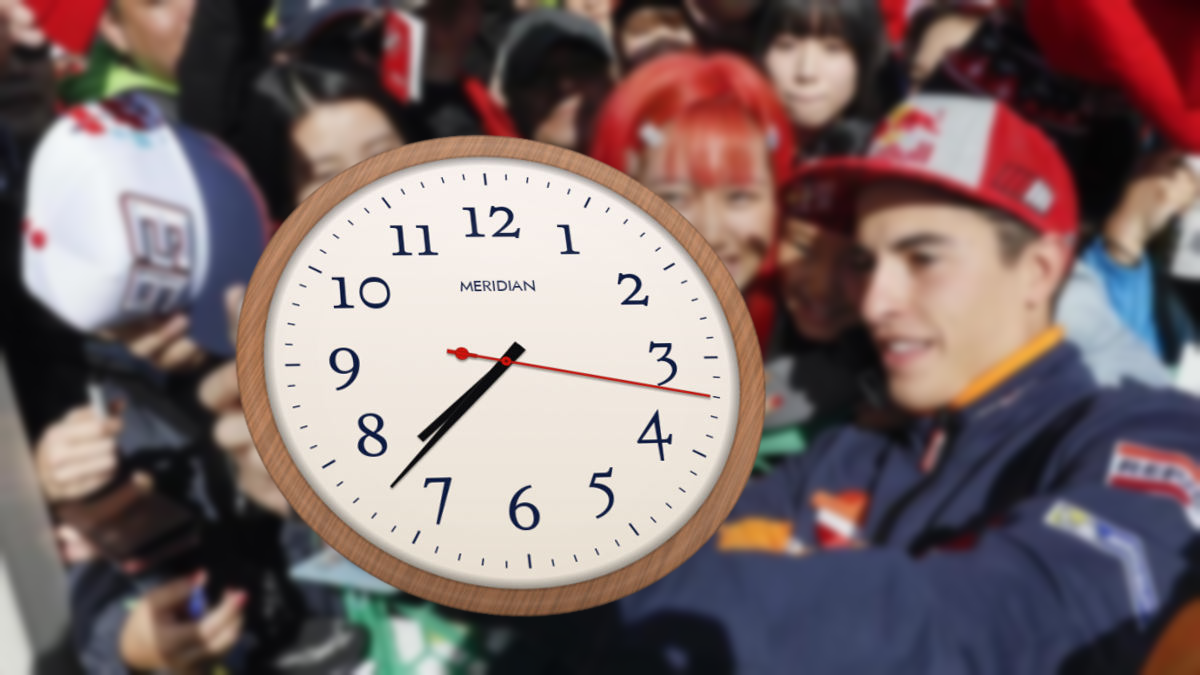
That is 7:37:17
